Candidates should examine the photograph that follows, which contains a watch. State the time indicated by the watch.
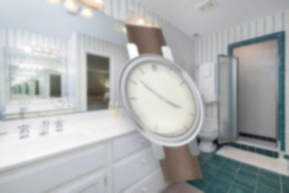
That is 3:52
